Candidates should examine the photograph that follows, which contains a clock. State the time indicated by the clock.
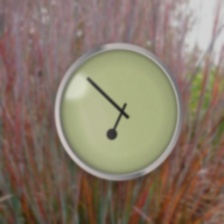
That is 6:52
